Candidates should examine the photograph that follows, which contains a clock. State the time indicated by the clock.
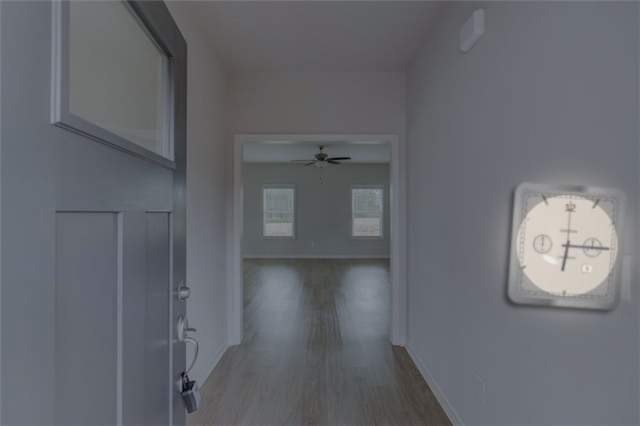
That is 6:15
